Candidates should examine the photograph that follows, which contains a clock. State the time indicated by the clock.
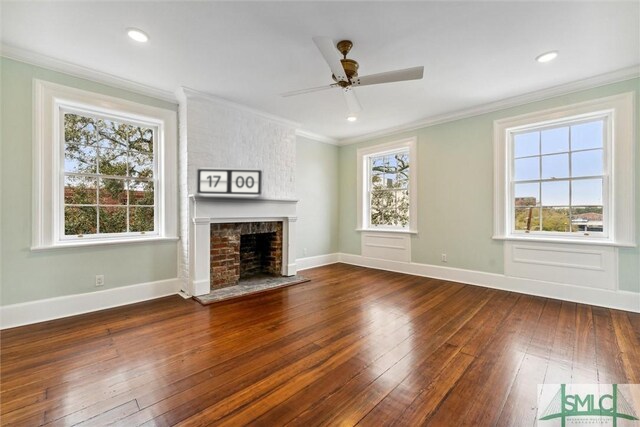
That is 17:00
